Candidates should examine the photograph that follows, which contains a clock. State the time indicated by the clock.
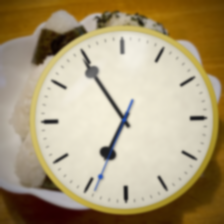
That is 6:54:34
